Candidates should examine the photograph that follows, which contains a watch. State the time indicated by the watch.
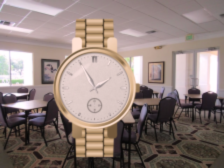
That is 1:55
